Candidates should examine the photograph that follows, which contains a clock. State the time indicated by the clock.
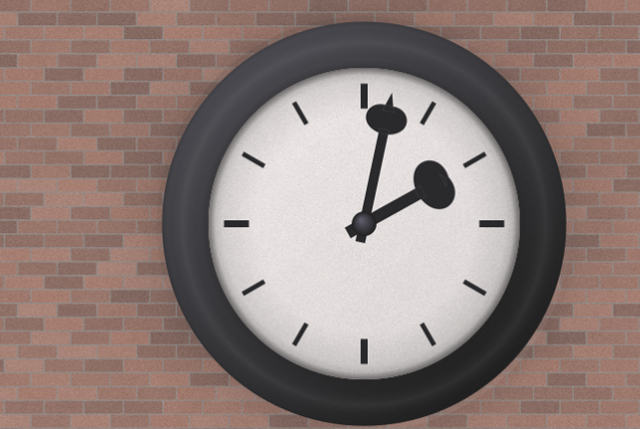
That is 2:02
